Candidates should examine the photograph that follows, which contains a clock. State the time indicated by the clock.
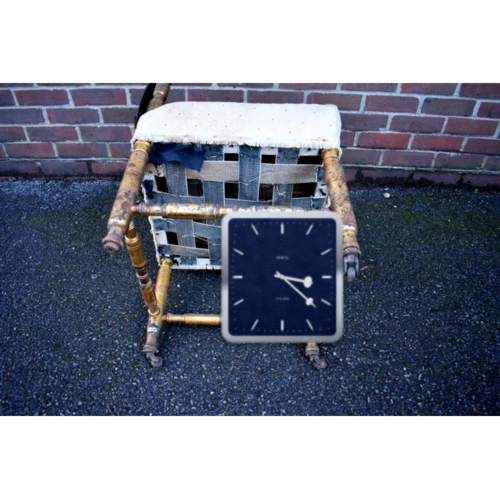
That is 3:22
